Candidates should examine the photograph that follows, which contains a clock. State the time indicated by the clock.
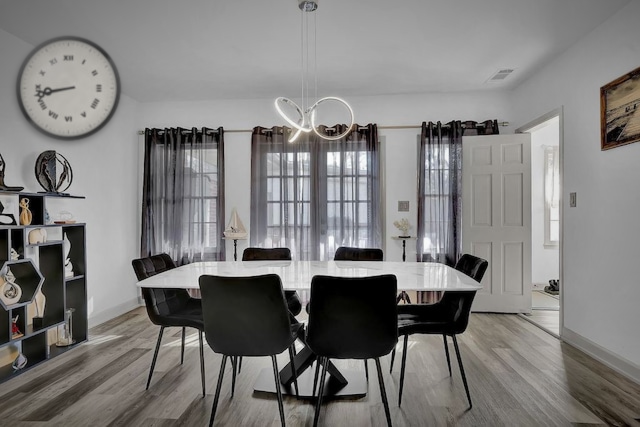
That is 8:43
